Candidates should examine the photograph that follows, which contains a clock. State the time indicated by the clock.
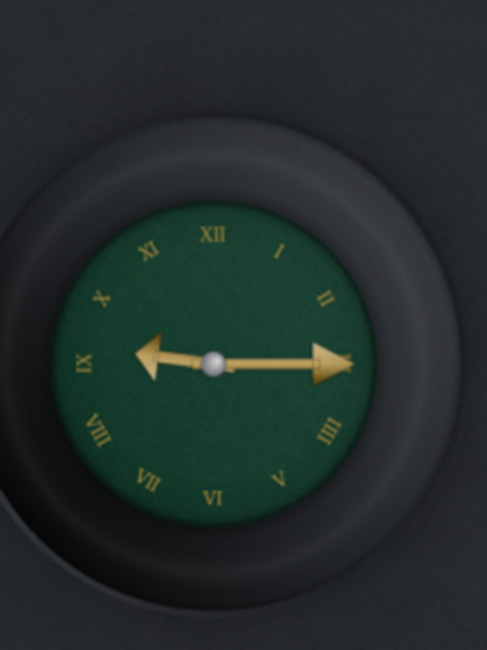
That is 9:15
